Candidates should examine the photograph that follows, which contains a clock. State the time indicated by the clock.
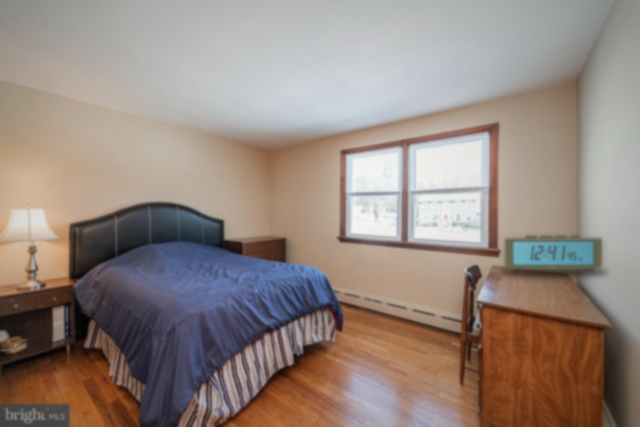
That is 12:41
